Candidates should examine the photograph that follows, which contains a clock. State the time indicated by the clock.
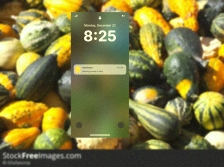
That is 8:25
